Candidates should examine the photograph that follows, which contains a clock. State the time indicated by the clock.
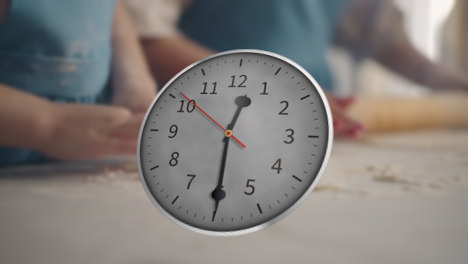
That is 12:29:51
